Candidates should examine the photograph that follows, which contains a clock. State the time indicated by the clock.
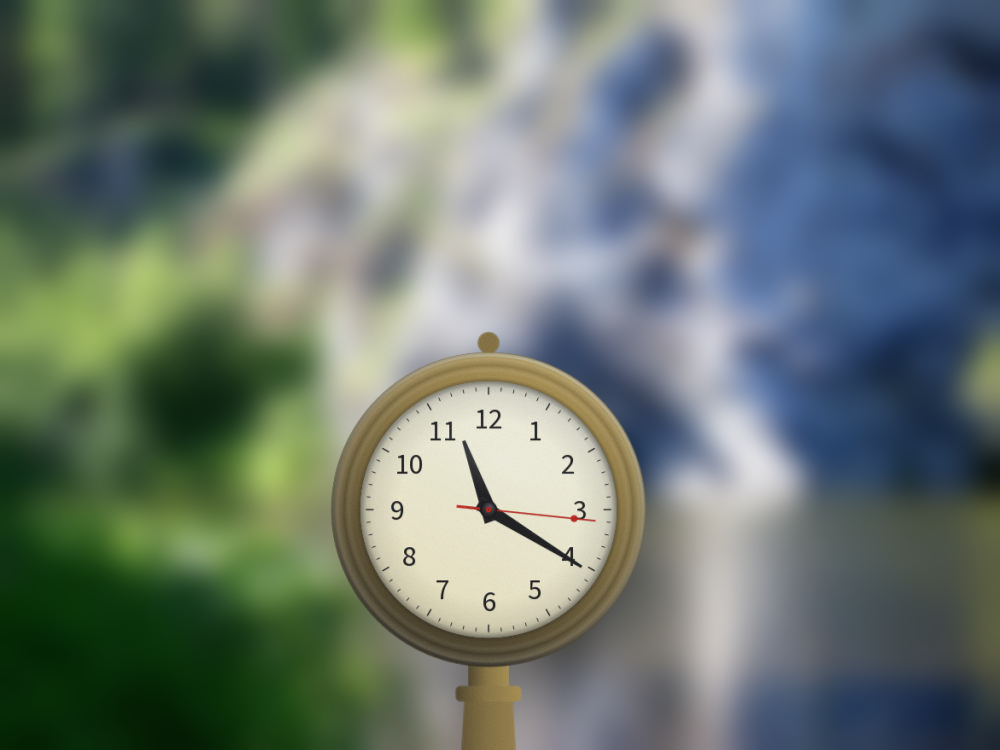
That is 11:20:16
